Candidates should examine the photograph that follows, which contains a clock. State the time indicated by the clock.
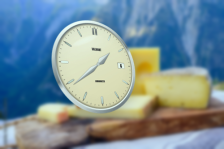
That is 1:39
